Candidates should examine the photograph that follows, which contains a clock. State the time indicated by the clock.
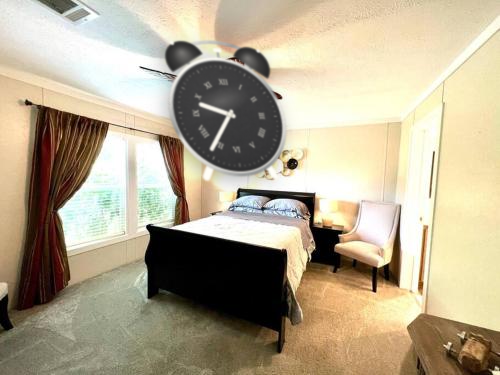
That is 9:36
